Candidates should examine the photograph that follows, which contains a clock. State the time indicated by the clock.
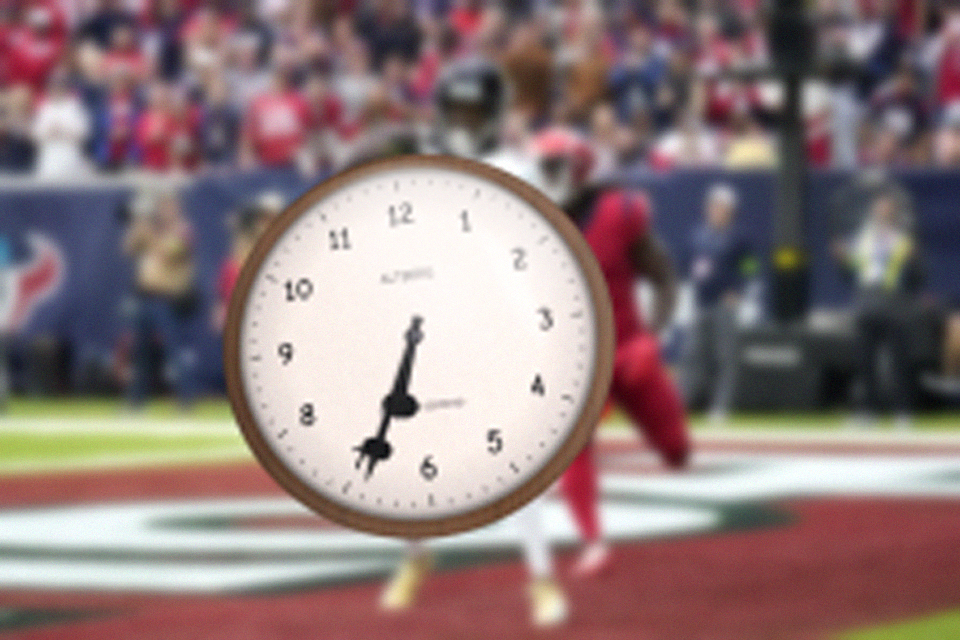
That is 6:34
